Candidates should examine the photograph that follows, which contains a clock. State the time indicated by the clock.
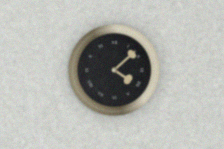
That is 4:08
